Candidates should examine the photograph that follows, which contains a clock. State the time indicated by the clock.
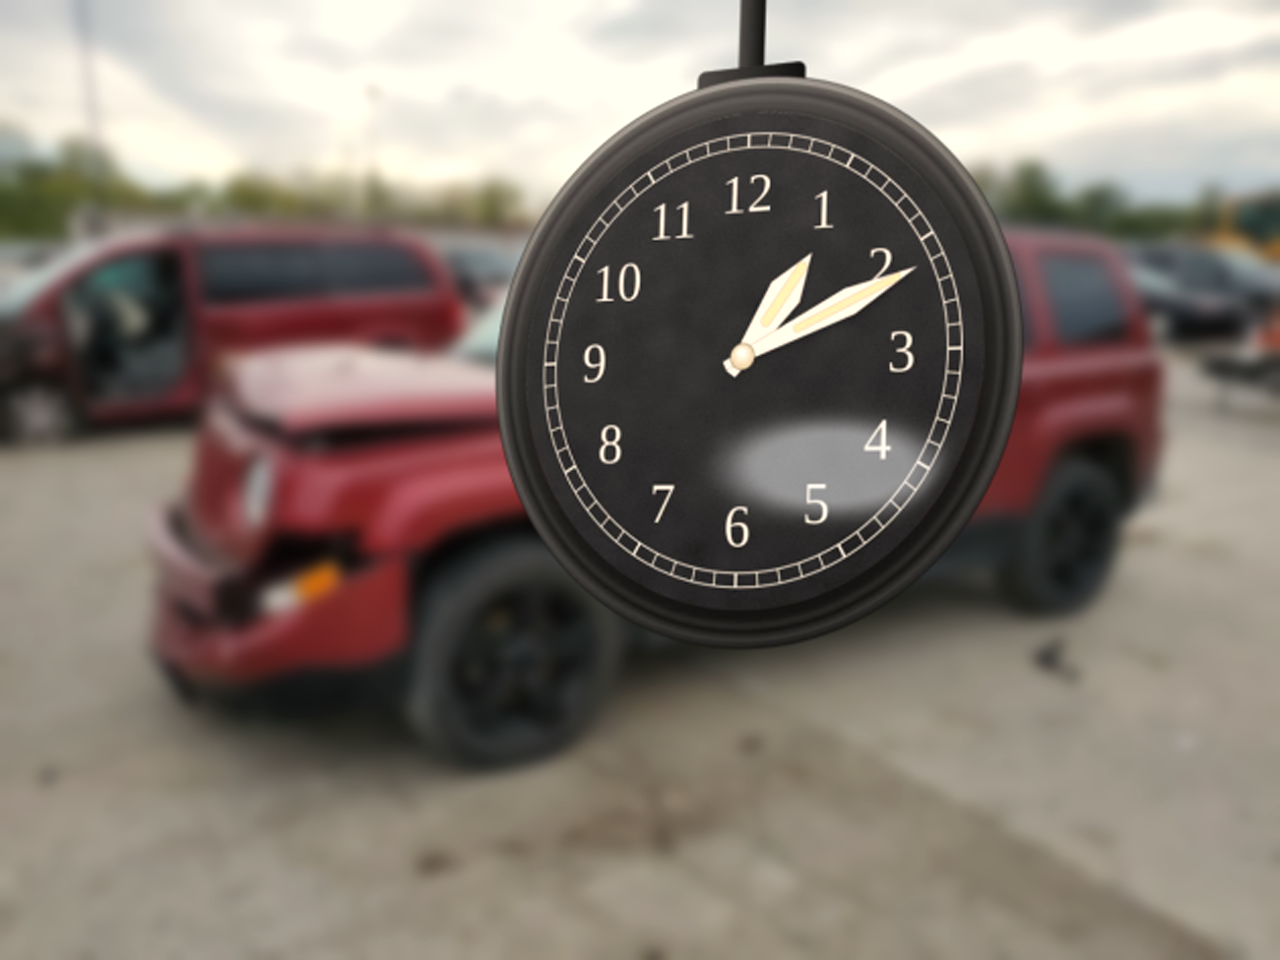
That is 1:11
